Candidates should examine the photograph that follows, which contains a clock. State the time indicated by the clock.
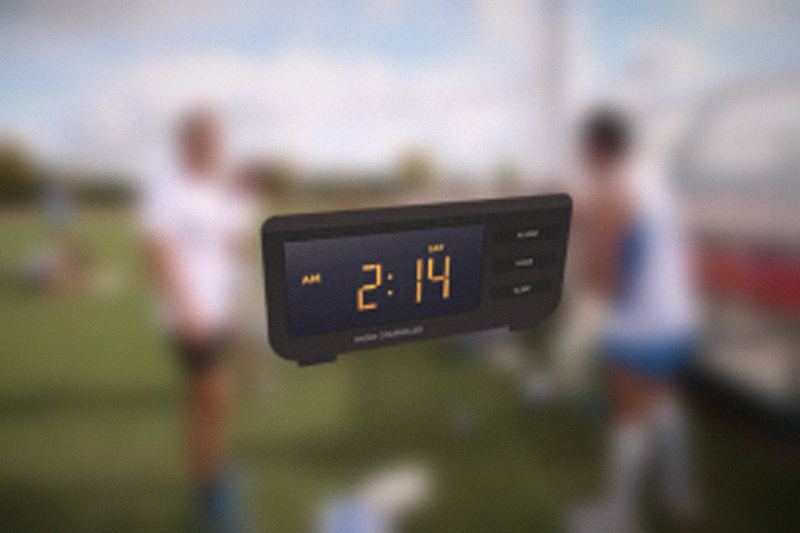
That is 2:14
